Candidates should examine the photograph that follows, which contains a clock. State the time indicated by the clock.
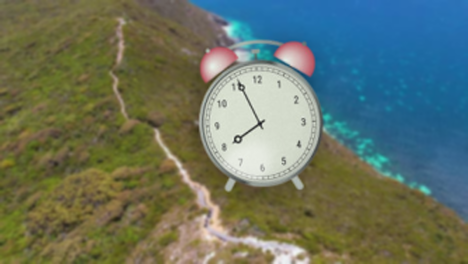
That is 7:56
